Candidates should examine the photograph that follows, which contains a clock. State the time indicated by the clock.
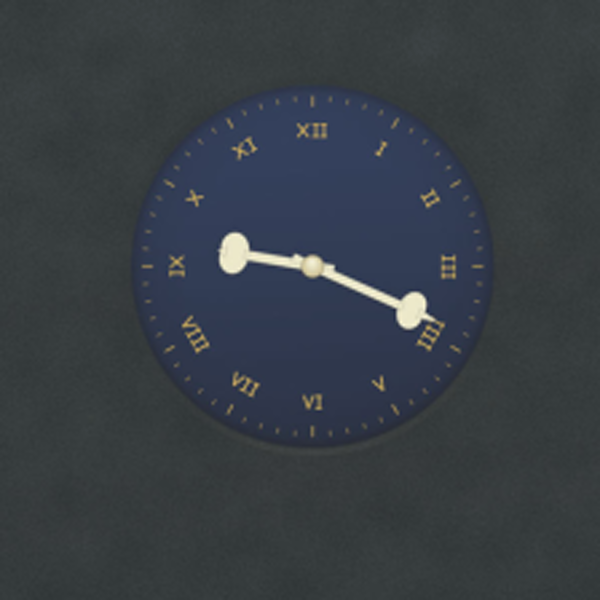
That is 9:19
